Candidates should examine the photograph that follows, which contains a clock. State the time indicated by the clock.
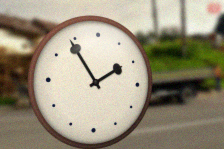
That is 1:54
